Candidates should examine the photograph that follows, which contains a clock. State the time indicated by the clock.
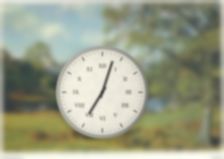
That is 7:03
